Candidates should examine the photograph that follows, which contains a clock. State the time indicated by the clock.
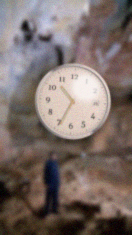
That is 10:34
